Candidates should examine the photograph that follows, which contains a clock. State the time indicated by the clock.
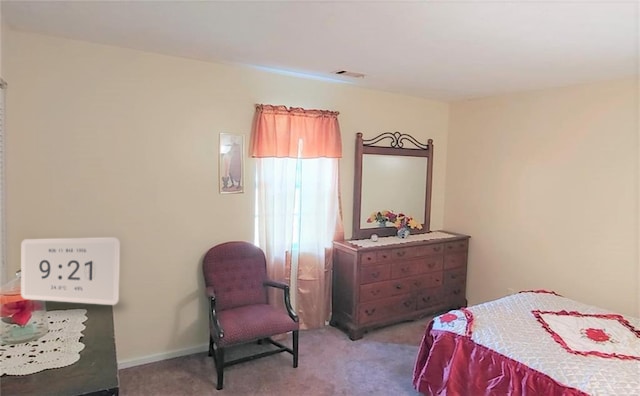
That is 9:21
